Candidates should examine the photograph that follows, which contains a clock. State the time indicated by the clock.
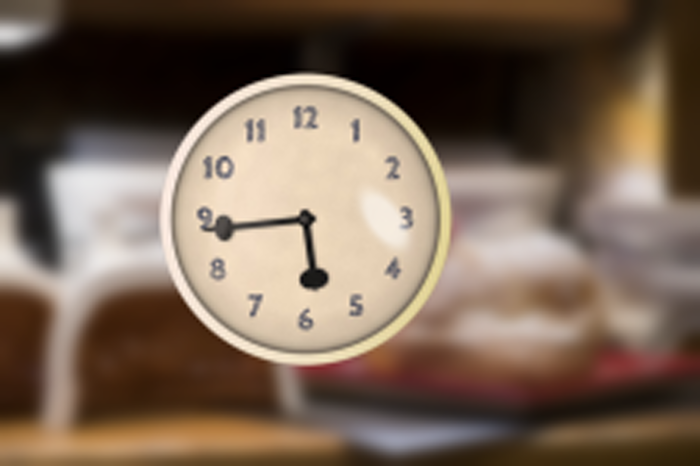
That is 5:44
